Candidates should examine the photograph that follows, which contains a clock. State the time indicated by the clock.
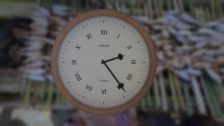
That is 2:24
